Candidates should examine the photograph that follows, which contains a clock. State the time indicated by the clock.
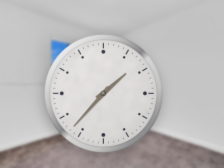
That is 1:37
